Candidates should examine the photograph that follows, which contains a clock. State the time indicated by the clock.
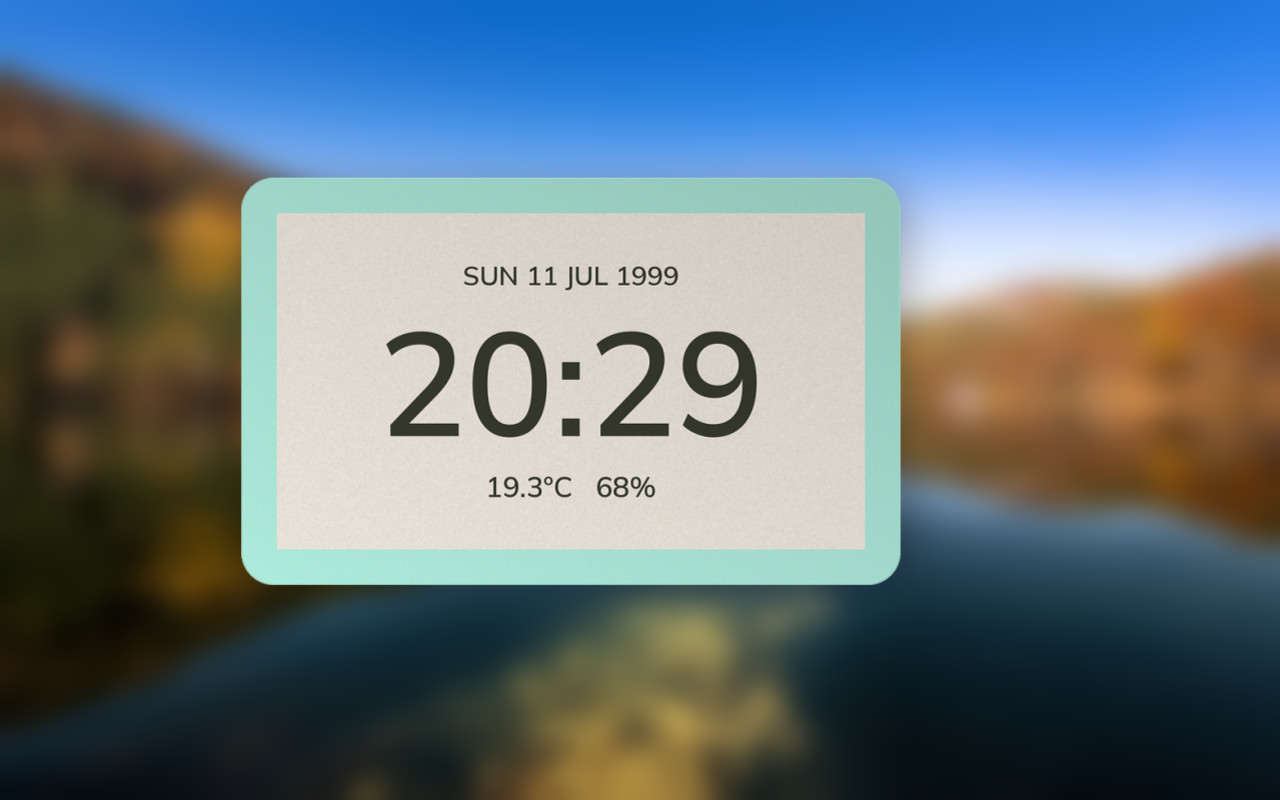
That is 20:29
